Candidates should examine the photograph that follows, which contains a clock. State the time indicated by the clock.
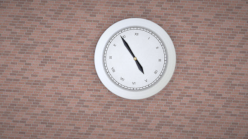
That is 4:54
